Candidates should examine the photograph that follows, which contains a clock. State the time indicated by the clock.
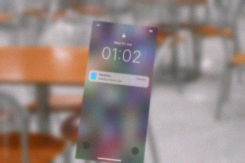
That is 1:02
